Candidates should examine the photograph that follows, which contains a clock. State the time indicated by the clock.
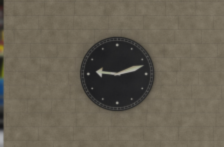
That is 9:12
